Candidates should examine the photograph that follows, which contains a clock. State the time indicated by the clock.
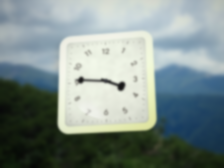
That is 3:46
